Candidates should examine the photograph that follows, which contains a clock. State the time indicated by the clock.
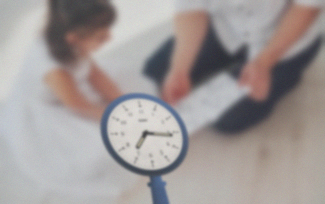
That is 7:16
